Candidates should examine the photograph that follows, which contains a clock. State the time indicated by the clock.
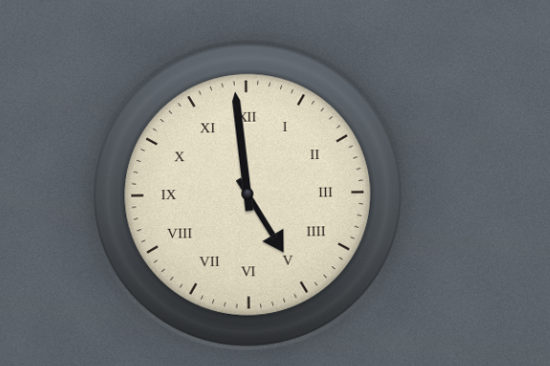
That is 4:59
